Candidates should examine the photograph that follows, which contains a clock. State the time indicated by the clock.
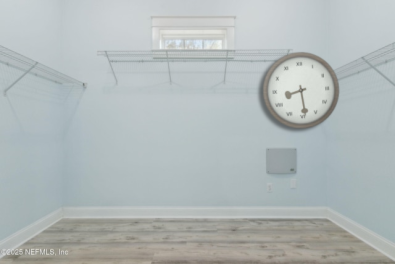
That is 8:29
